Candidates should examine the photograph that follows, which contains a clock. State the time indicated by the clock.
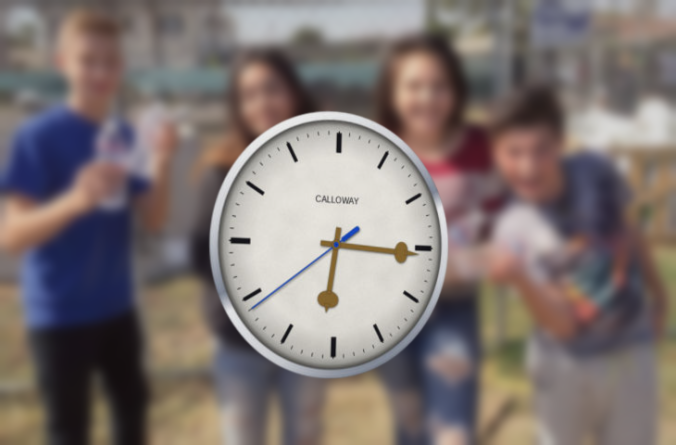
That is 6:15:39
